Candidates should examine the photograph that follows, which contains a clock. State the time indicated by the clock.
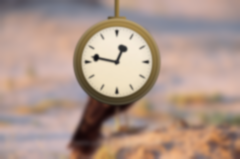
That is 12:47
